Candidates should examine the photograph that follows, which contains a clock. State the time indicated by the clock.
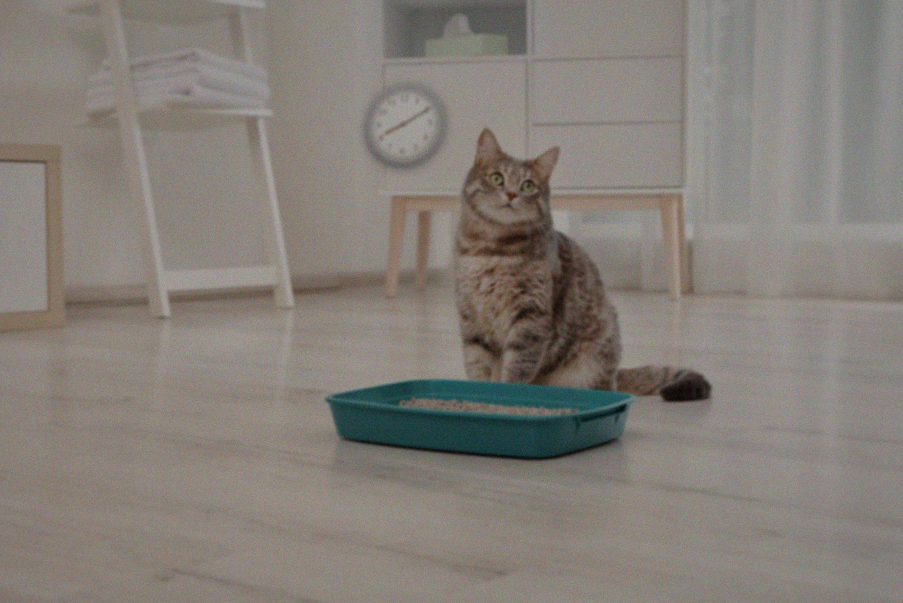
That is 8:10
